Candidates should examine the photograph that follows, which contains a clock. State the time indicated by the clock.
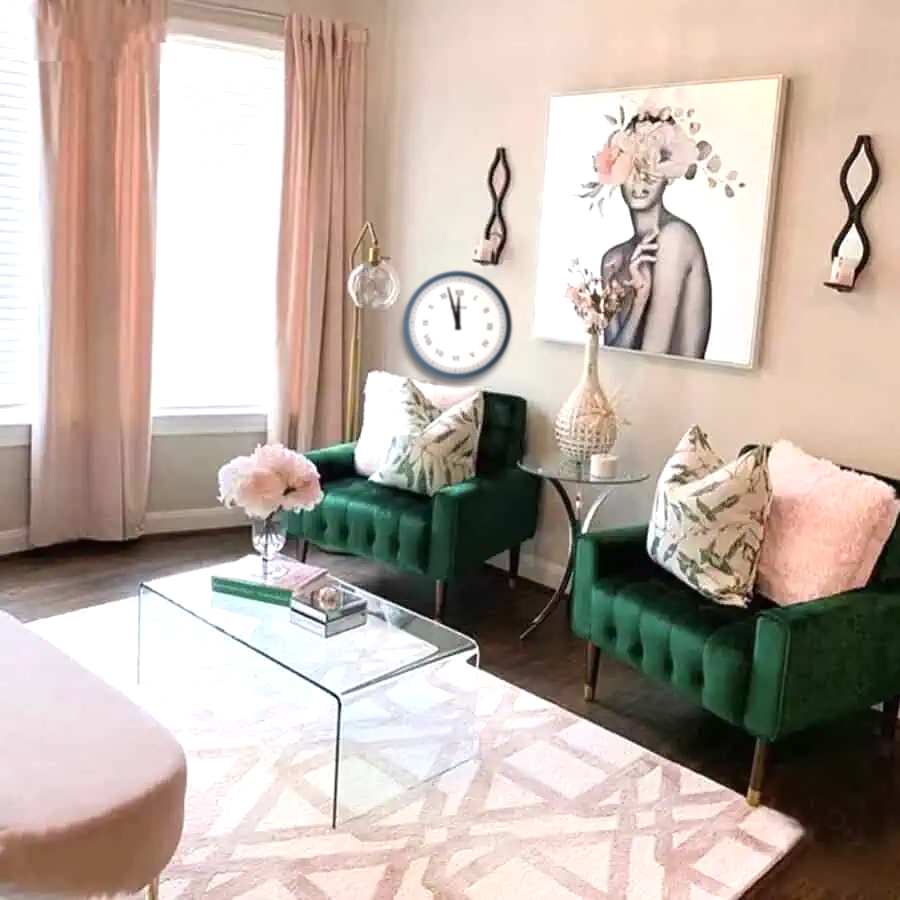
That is 11:57
